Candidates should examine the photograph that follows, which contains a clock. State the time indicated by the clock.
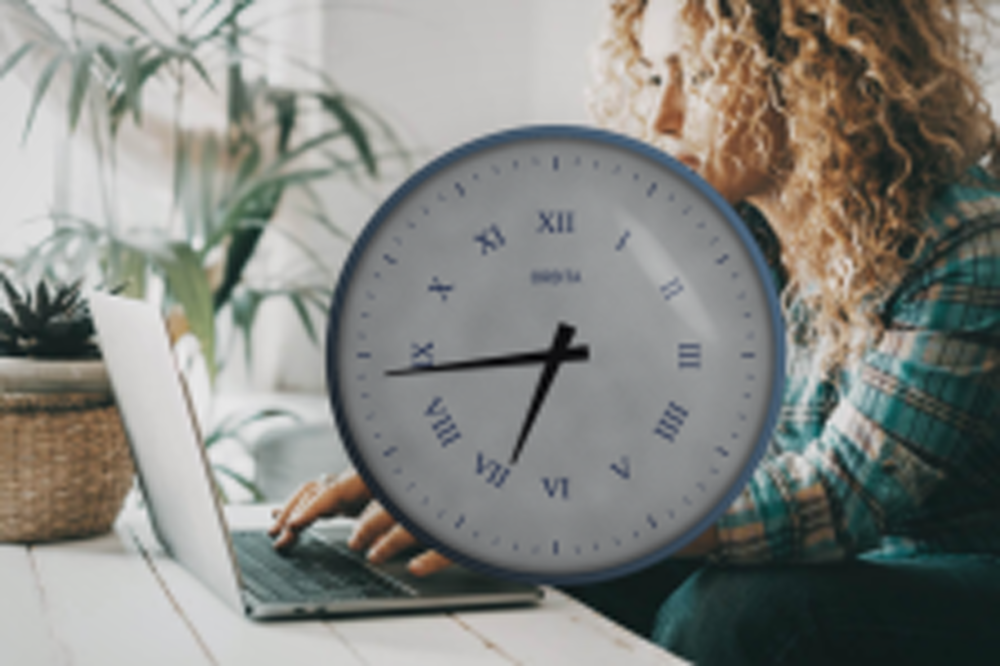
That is 6:44
